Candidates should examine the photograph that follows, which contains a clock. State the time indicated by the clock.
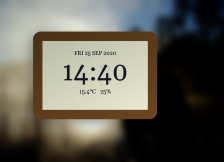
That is 14:40
